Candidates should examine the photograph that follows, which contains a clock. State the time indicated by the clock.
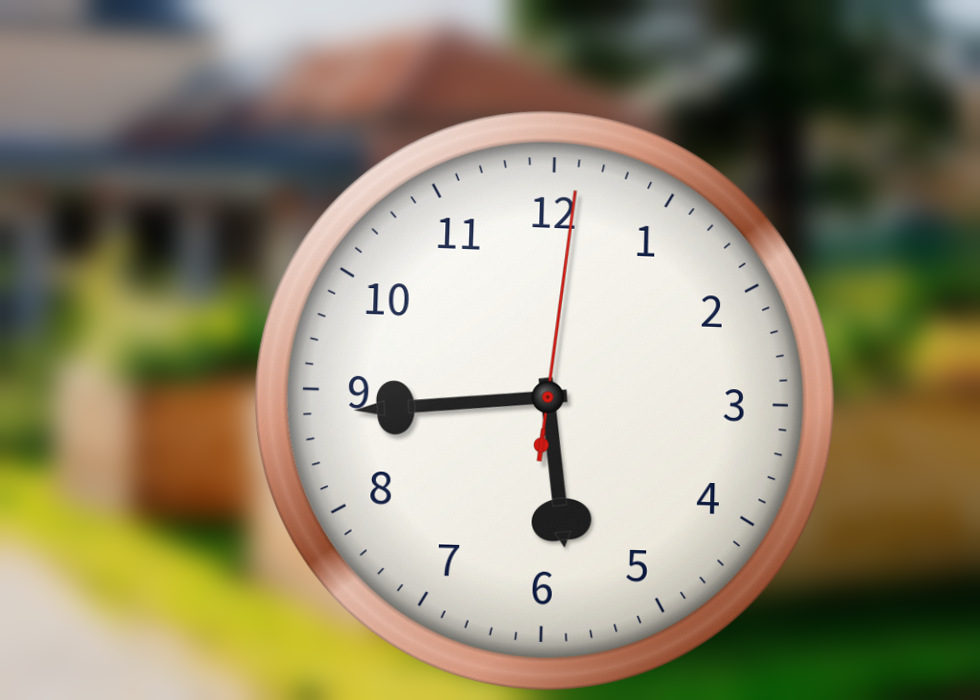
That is 5:44:01
